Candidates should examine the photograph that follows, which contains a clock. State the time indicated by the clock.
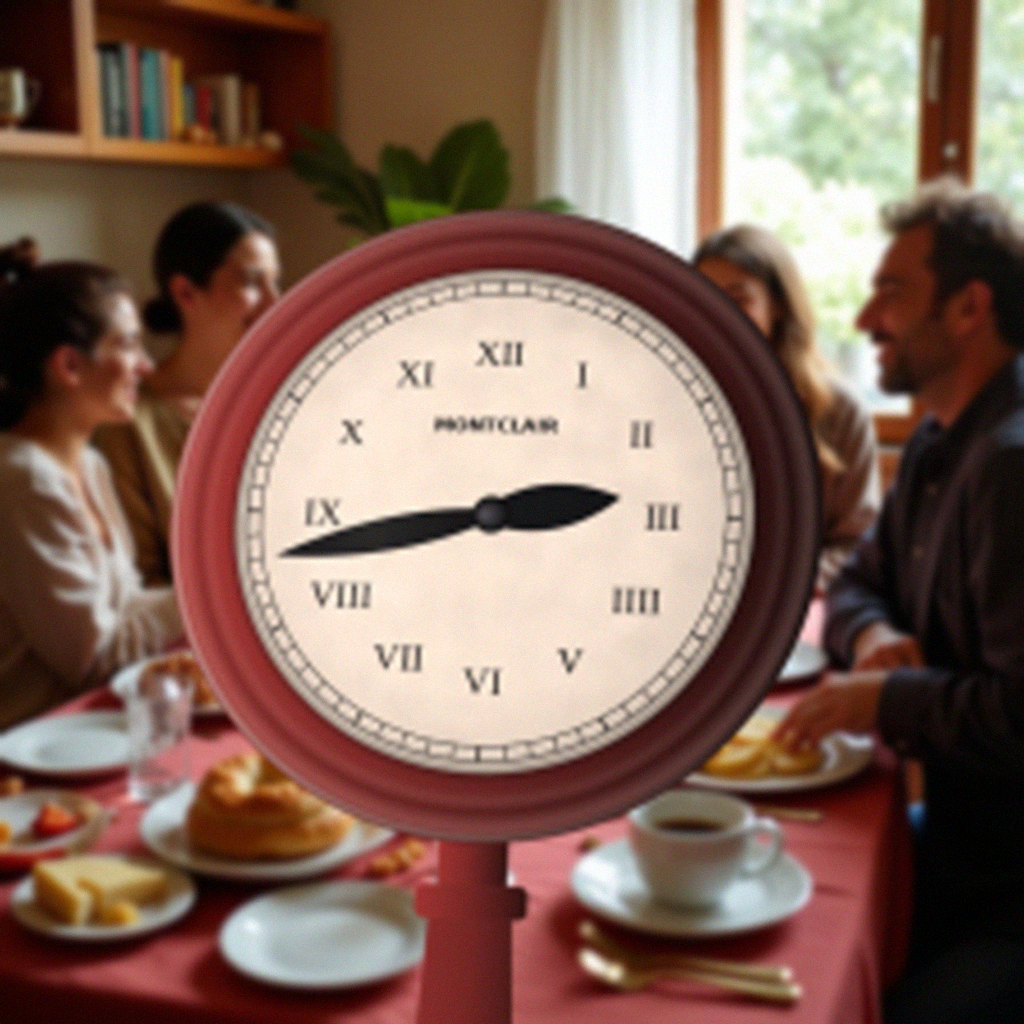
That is 2:43
